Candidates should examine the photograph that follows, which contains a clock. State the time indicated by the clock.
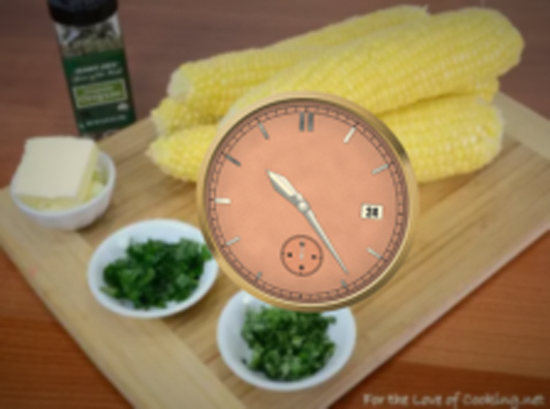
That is 10:24
